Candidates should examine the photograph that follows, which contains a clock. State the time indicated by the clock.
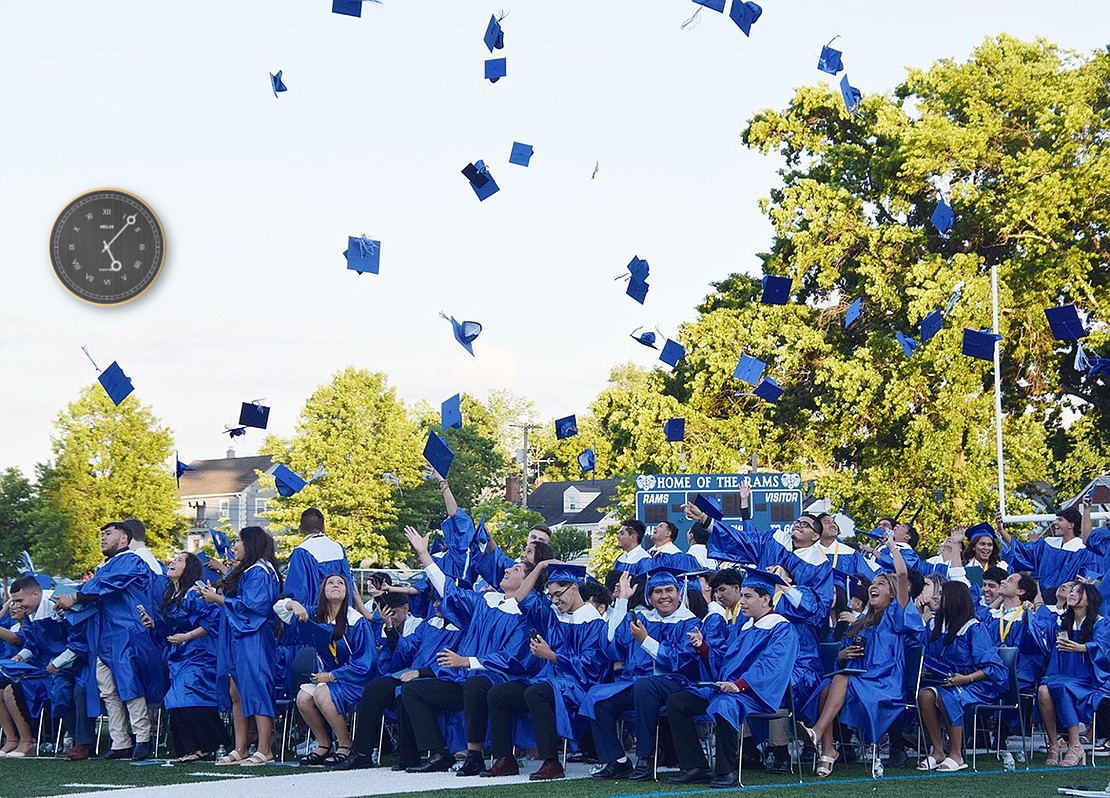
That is 5:07
